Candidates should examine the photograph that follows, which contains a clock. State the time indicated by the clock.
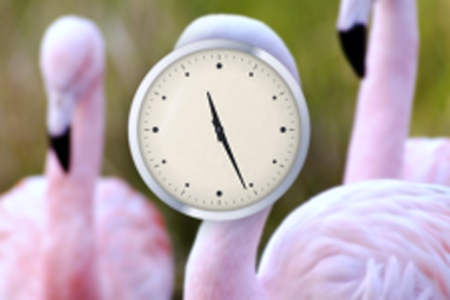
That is 11:26
